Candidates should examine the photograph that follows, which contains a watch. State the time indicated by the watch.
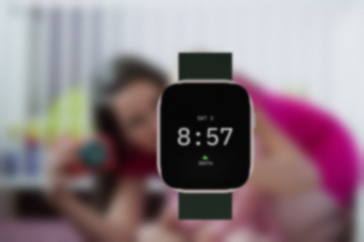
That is 8:57
